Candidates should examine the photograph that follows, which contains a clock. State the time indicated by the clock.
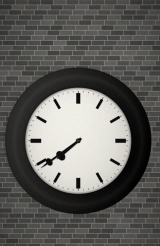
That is 7:39
